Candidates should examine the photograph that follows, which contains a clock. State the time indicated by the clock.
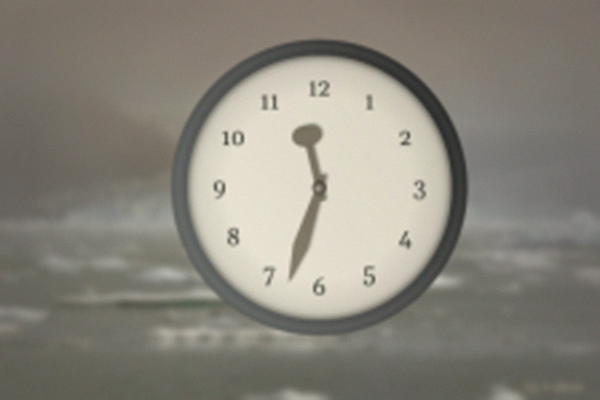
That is 11:33
